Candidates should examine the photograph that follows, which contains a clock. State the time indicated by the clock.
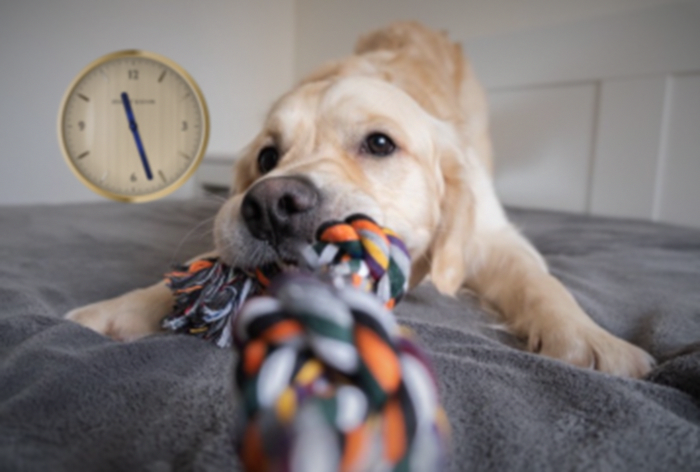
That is 11:27
